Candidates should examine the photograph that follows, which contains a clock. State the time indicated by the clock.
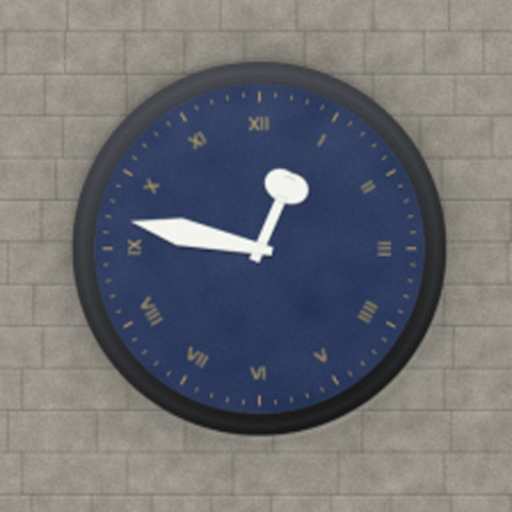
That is 12:47
